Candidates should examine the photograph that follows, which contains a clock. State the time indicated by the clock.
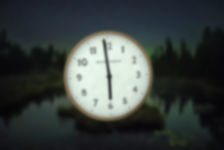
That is 5:59
